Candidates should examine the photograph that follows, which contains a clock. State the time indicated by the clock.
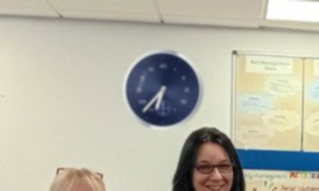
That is 6:37
